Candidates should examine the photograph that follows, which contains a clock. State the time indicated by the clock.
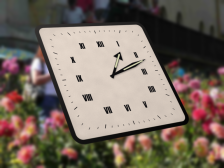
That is 1:12
